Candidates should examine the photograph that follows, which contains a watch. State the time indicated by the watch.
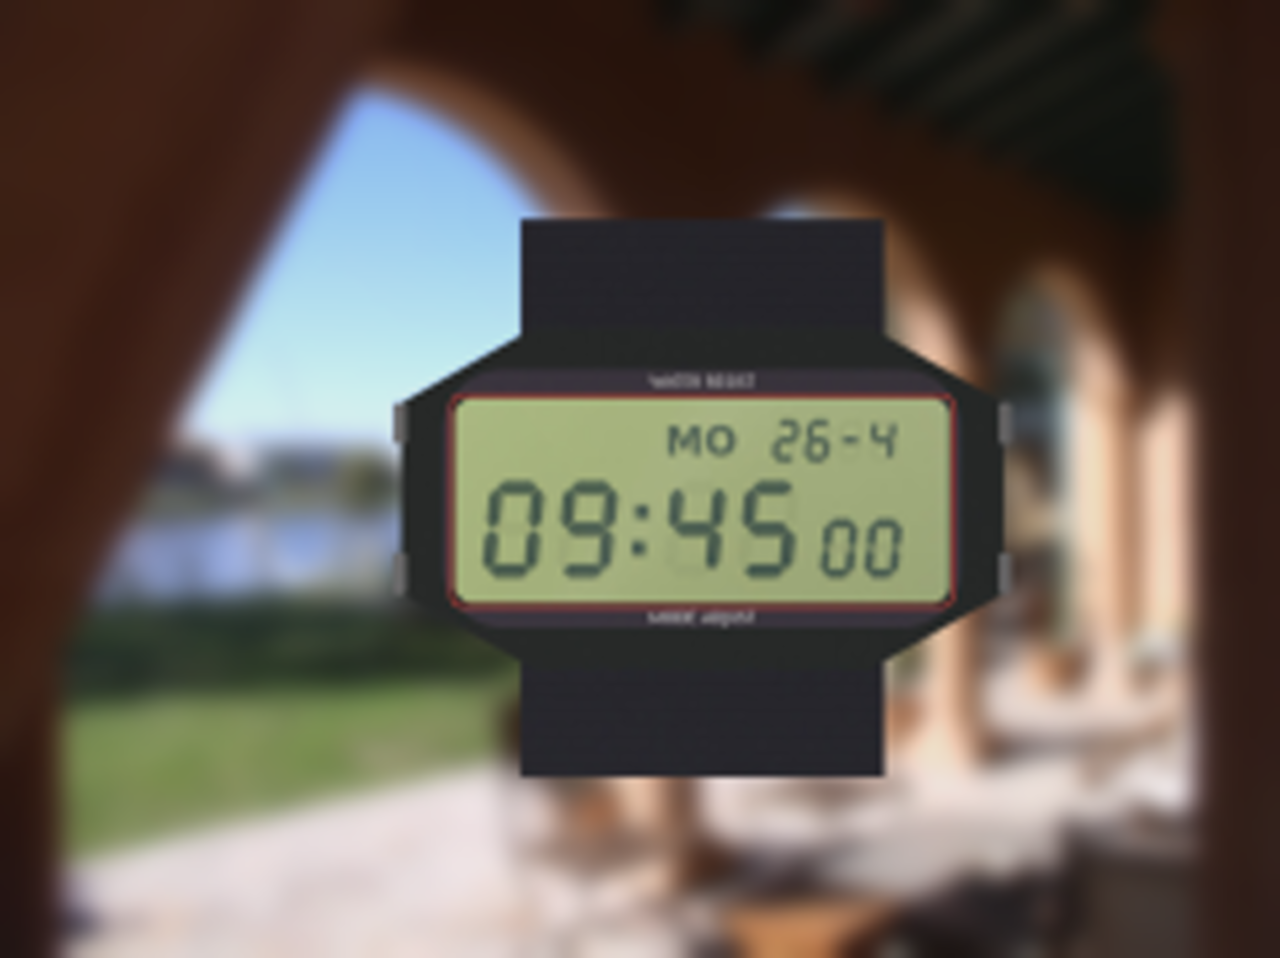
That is 9:45:00
